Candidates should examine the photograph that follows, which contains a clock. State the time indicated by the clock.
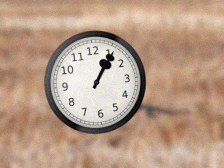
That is 1:06
